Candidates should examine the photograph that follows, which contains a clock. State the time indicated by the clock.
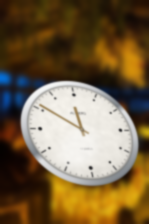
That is 11:51
